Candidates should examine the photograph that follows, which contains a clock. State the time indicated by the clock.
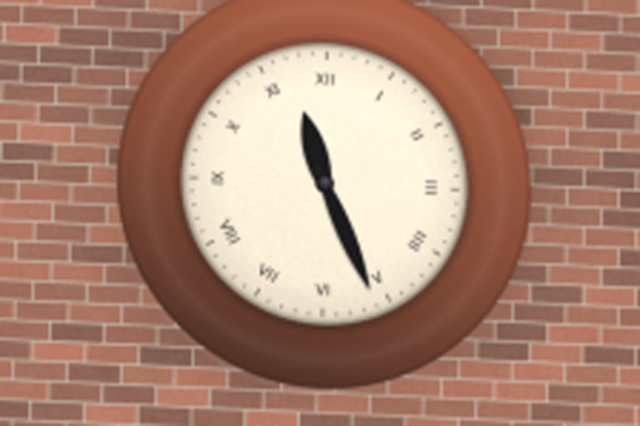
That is 11:26
